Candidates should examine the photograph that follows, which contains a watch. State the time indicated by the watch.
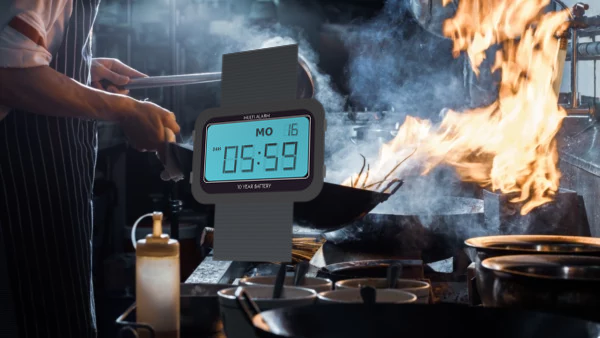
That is 5:59
